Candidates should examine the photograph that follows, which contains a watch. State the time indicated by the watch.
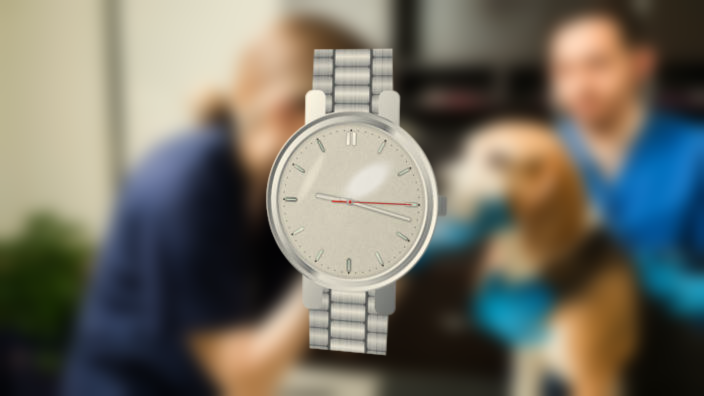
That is 9:17:15
